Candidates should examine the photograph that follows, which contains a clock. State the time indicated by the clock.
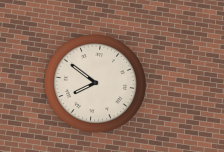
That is 7:50
